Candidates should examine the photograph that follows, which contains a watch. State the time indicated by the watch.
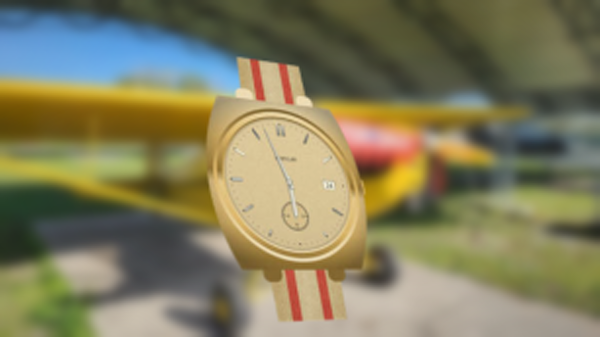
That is 5:57
